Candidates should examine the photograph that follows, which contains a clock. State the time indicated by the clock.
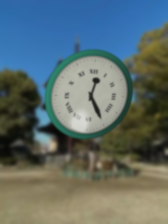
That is 12:25
